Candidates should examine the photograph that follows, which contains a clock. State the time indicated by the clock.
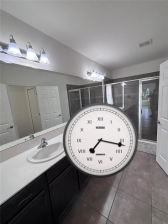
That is 7:17
